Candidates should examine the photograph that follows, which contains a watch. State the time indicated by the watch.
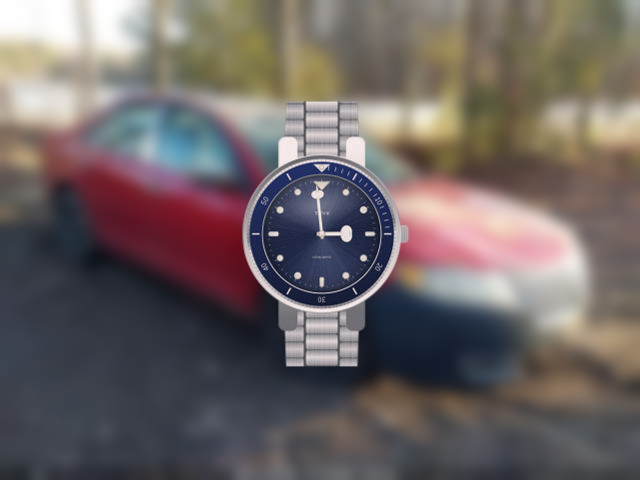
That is 2:59
